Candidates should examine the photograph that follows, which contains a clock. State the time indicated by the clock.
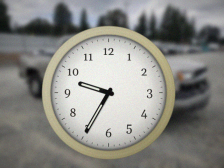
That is 9:35
